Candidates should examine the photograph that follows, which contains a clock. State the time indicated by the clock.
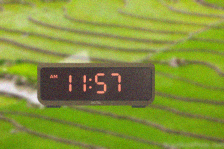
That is 11:57
